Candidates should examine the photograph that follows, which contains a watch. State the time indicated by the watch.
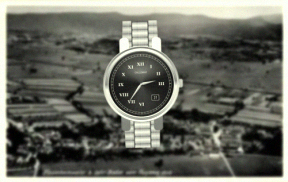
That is 2:36
